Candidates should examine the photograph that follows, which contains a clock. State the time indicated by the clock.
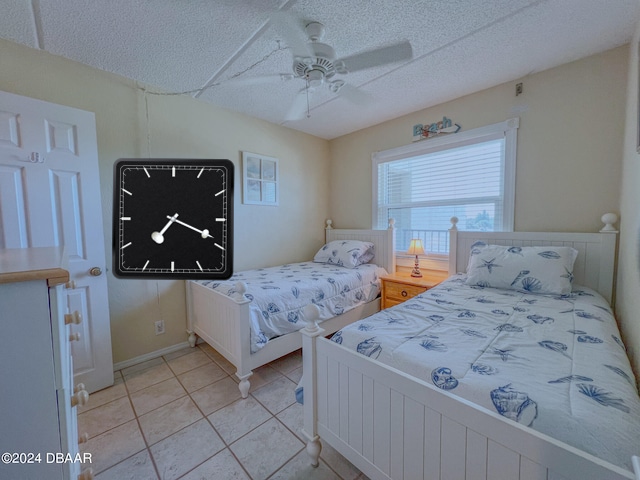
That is 7:19
